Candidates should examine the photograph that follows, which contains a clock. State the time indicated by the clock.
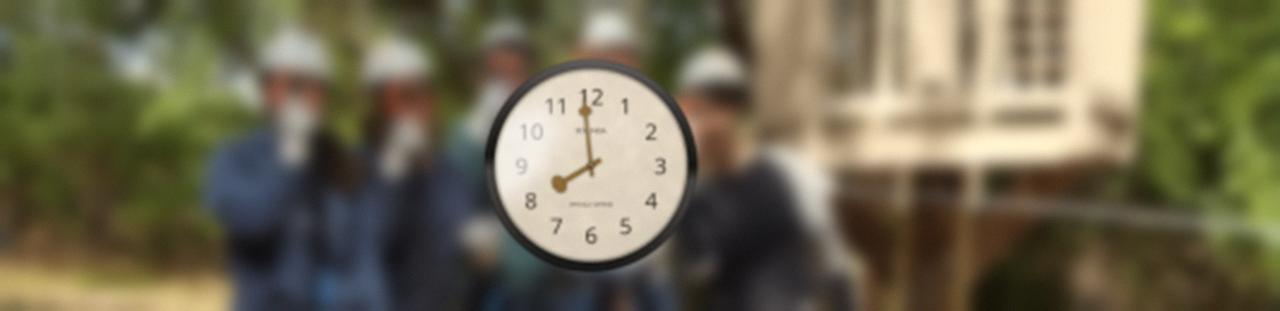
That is 7:59
